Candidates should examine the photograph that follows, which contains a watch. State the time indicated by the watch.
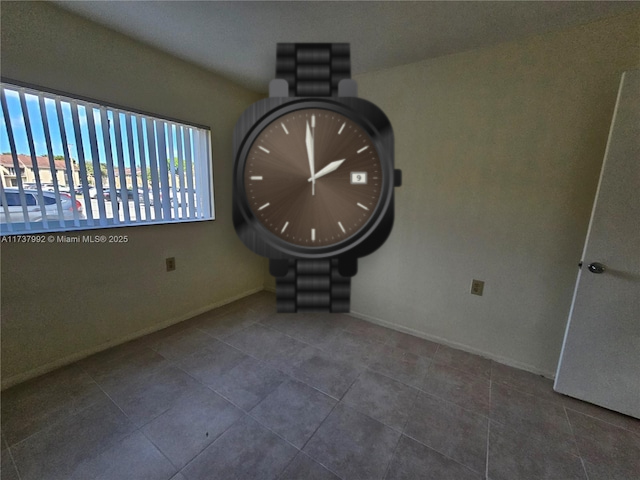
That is 1:59:00
